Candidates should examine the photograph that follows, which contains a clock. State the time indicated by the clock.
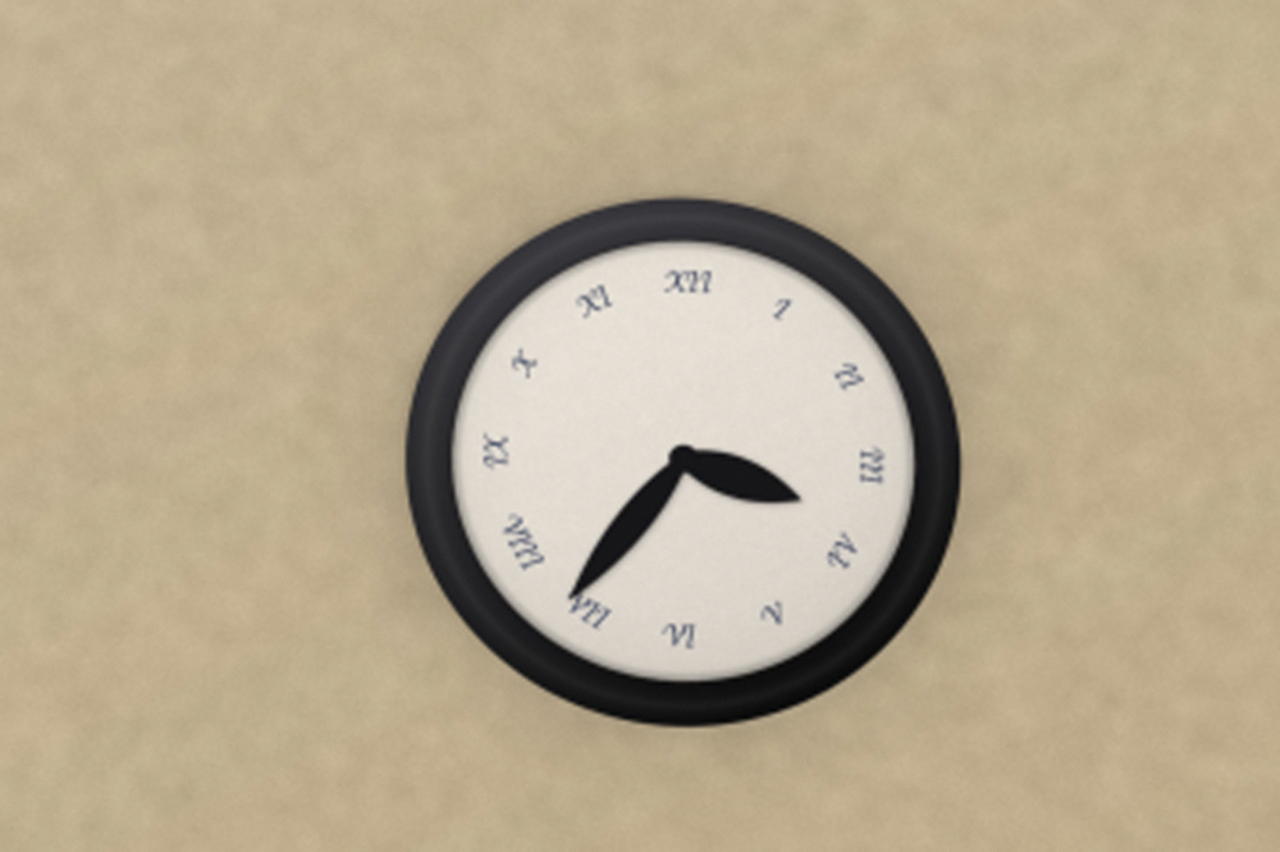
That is 3:36
